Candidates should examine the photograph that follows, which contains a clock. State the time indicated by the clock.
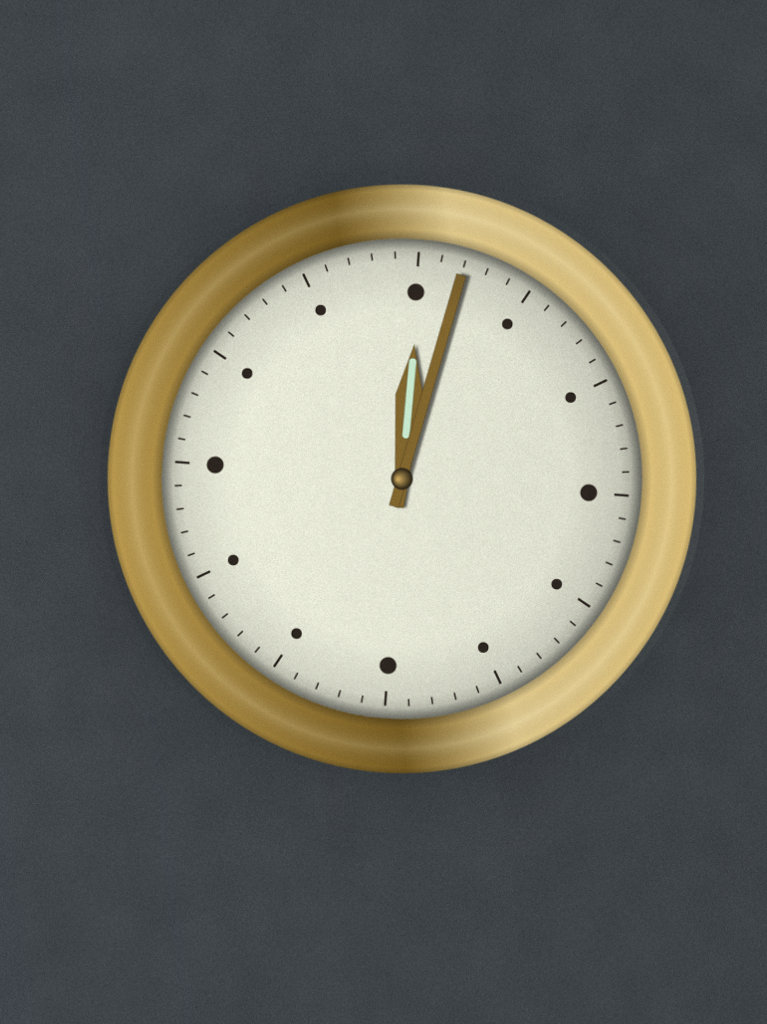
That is 12:02
